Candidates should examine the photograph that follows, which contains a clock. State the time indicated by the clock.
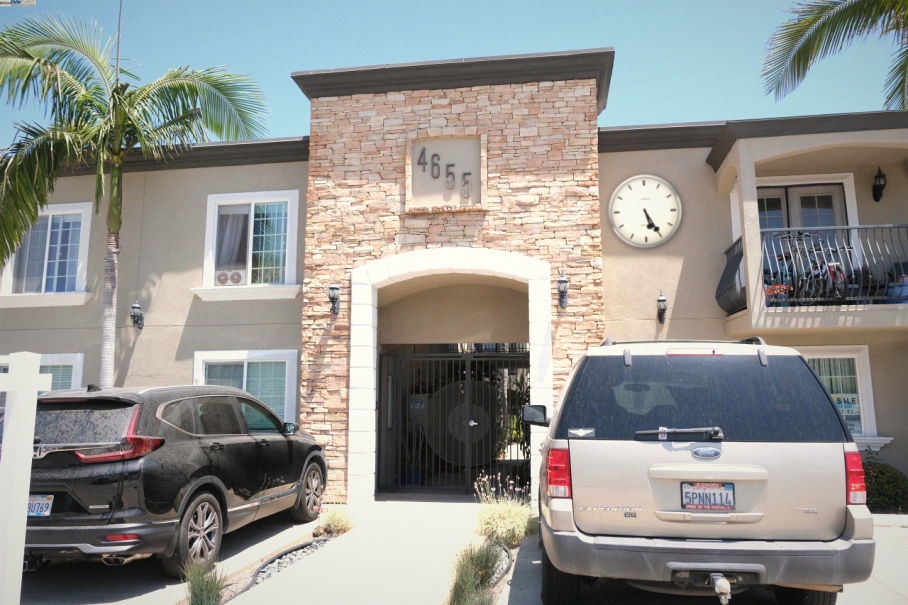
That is 5:25
